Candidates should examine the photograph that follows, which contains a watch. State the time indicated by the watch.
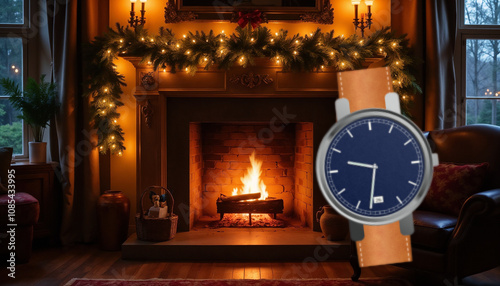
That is 9:32
